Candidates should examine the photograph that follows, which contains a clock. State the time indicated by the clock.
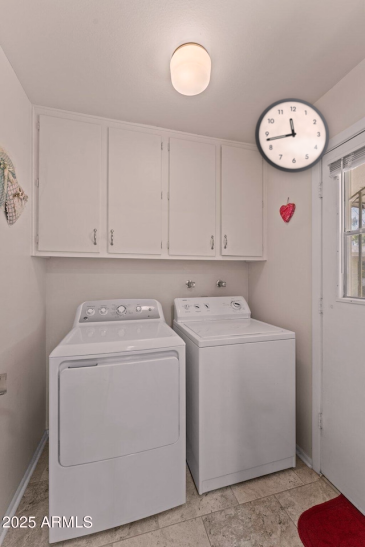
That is 11:43
